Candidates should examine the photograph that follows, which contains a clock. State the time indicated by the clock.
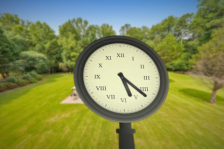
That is 5:22
